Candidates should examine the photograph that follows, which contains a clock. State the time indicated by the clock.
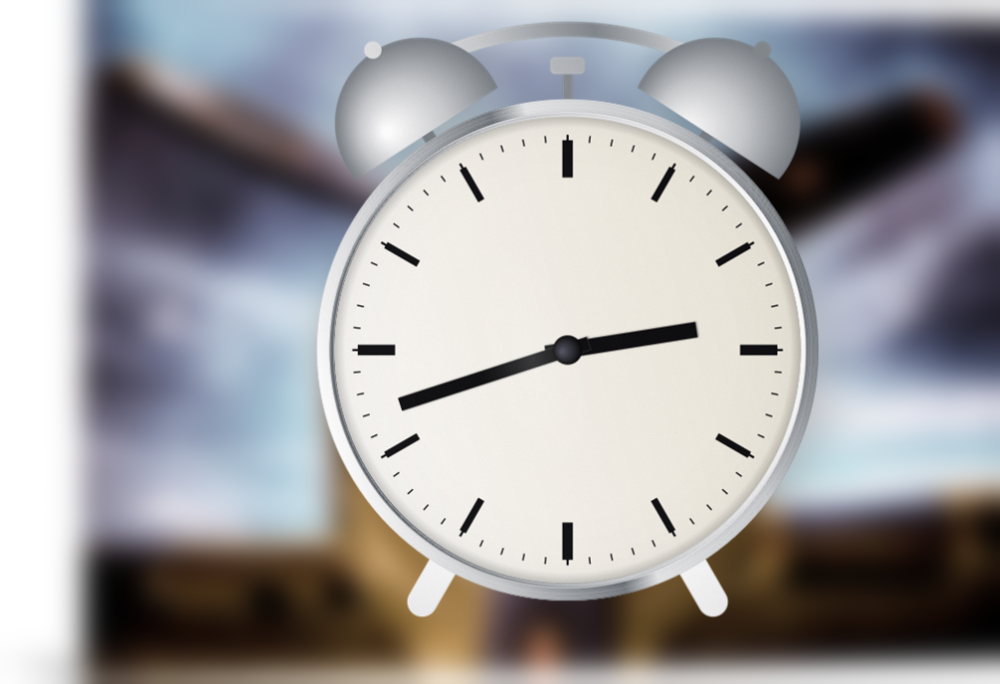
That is 2:42
